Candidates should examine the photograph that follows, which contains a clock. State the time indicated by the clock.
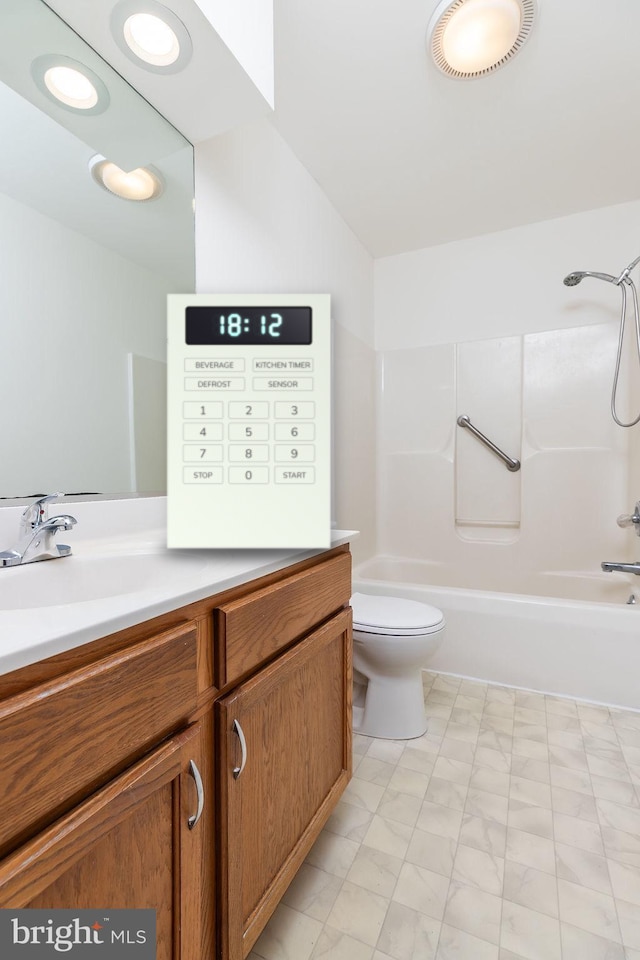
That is 18:12
